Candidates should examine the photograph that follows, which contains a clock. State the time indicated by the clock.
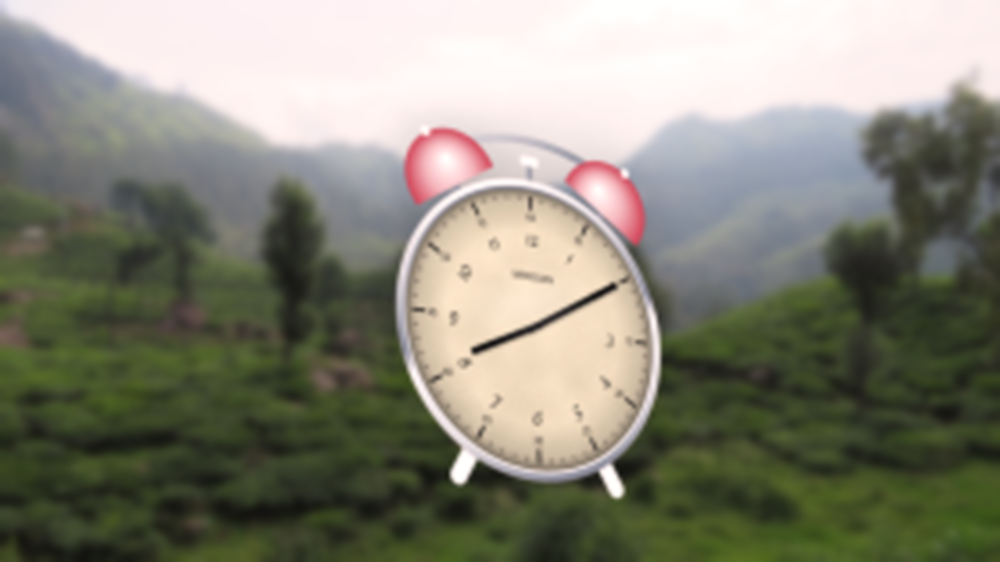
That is 8:10
